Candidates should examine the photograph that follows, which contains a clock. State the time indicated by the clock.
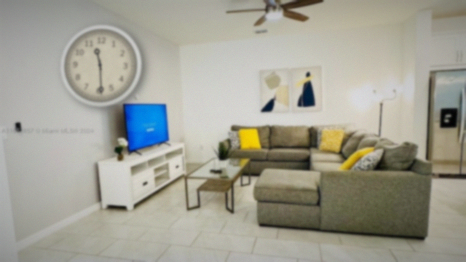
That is 11:29
